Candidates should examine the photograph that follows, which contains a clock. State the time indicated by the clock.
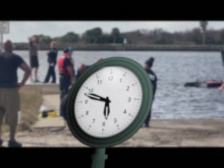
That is 5:48
